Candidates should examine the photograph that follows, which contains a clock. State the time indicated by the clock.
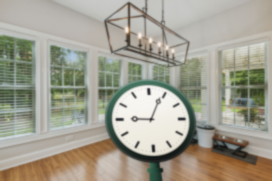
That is 9:04
